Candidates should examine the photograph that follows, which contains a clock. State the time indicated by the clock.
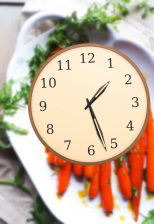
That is 1:27
